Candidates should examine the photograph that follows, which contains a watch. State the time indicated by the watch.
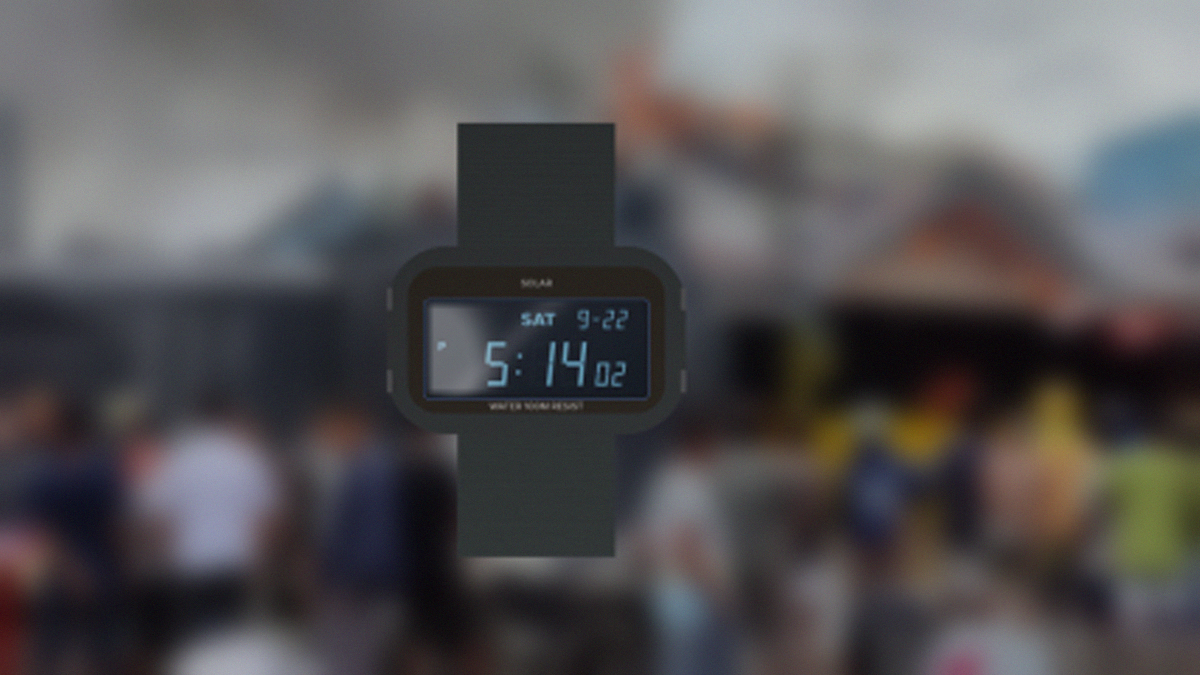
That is 5:14:02
